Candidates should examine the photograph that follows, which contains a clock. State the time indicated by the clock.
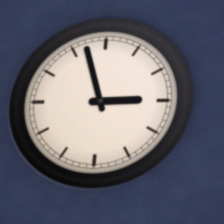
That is 2:57
